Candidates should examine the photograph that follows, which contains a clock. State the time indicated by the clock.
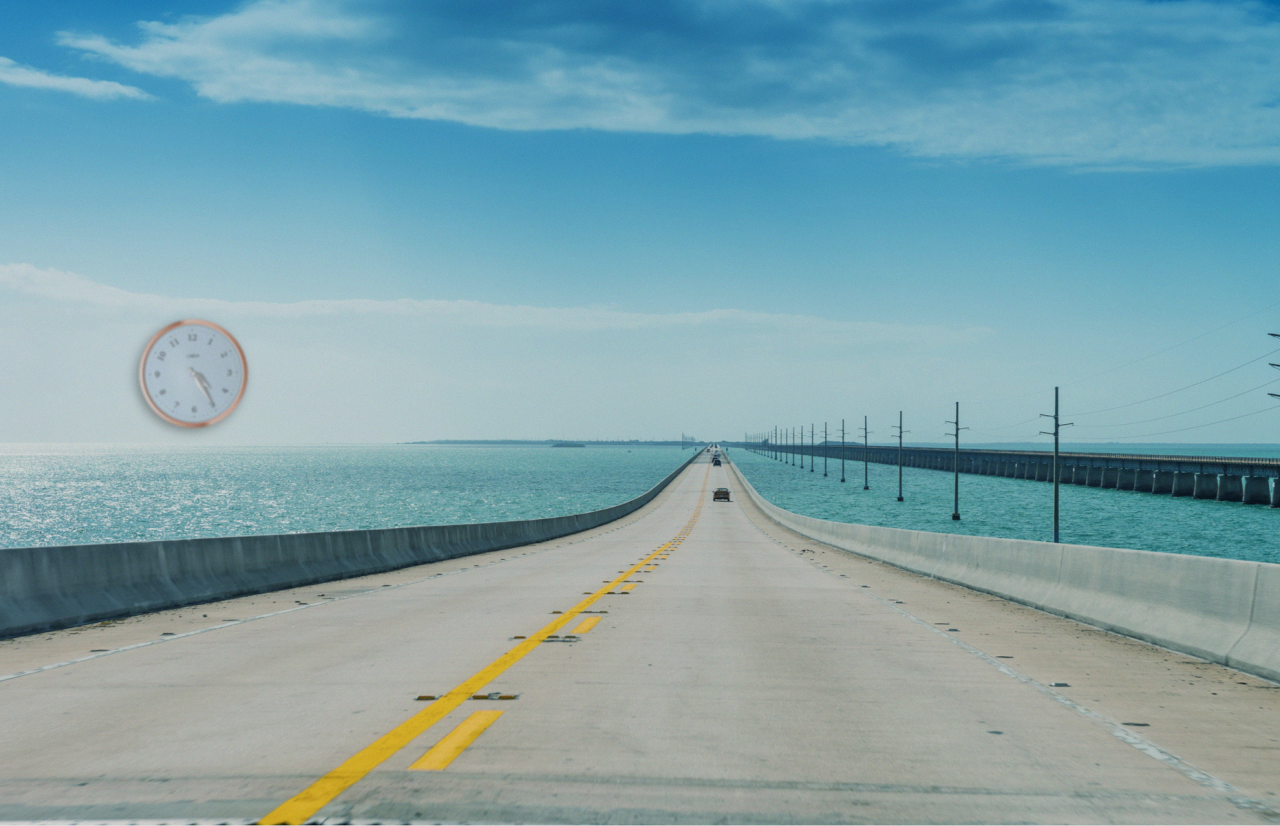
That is 4:25
